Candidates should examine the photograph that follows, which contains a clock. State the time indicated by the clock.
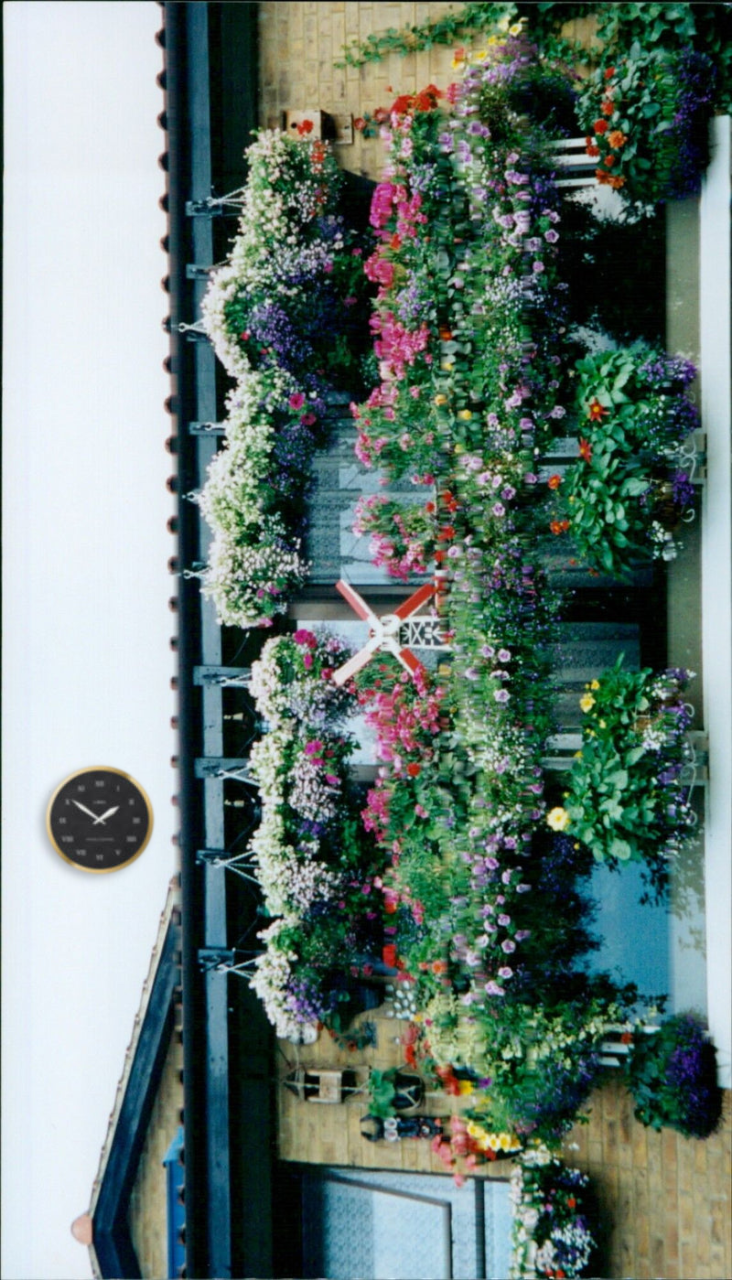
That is 1:51
